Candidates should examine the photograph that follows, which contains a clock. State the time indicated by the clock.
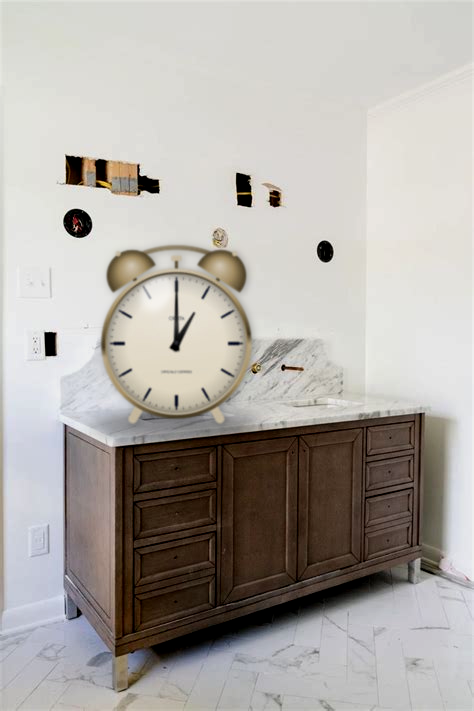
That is 1:00
